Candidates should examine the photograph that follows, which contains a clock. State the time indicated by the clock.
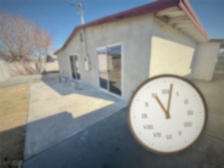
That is 11:02
